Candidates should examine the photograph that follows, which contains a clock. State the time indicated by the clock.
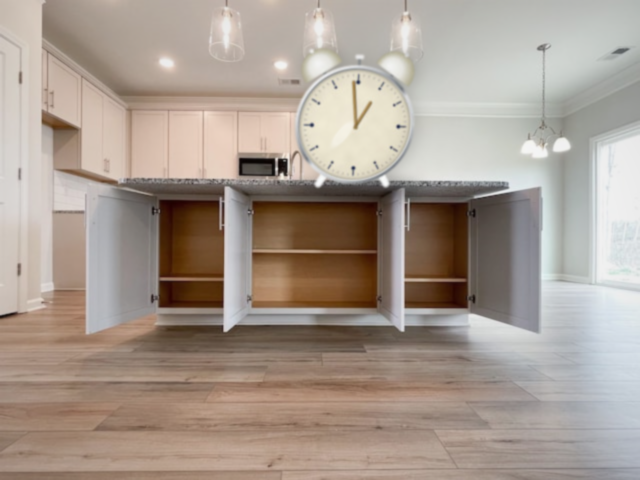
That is 12:59
